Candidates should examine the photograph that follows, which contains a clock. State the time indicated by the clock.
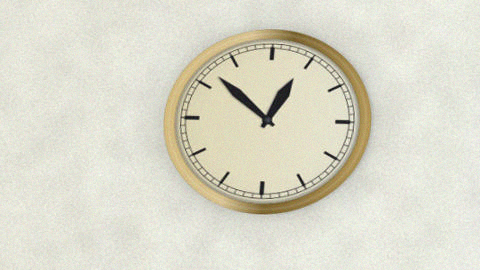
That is 12:52
